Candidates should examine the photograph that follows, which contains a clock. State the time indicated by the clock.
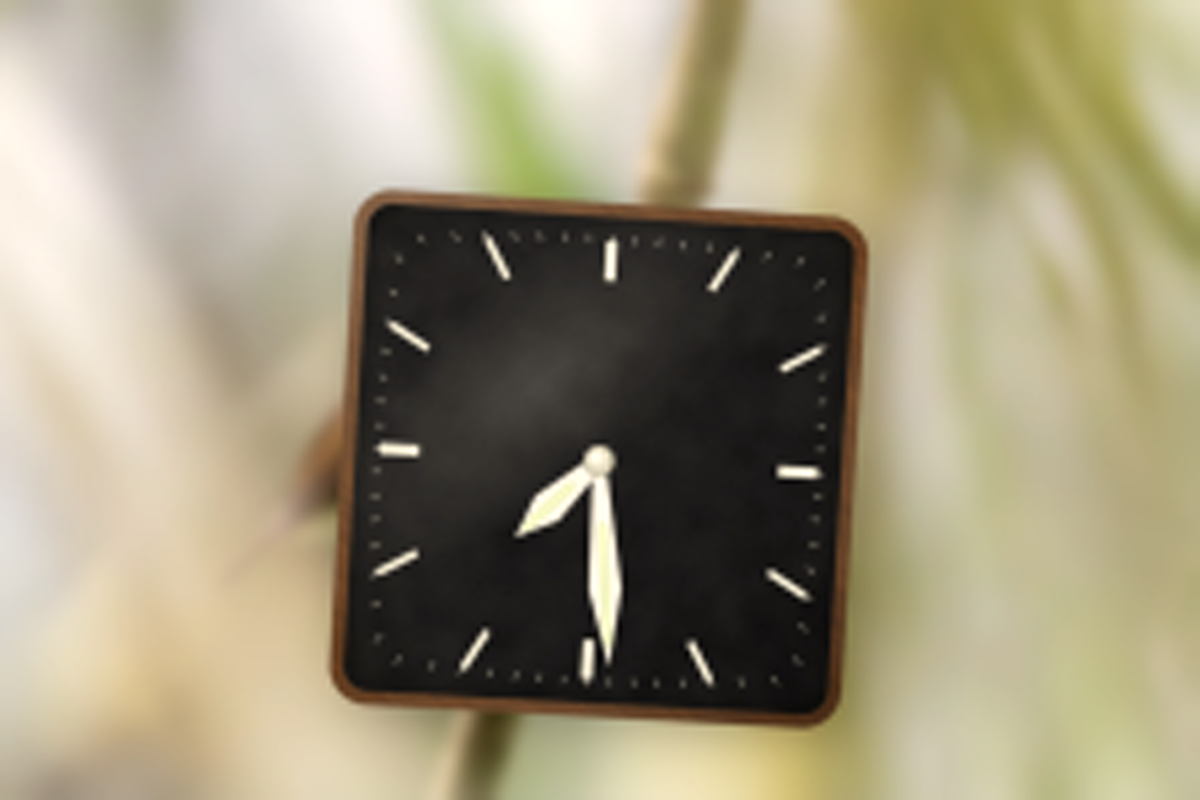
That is 7:29
